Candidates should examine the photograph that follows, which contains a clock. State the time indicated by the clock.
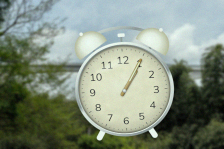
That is 1:05
